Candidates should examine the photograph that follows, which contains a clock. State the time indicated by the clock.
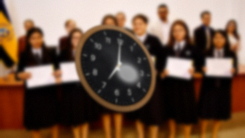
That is 7:00
